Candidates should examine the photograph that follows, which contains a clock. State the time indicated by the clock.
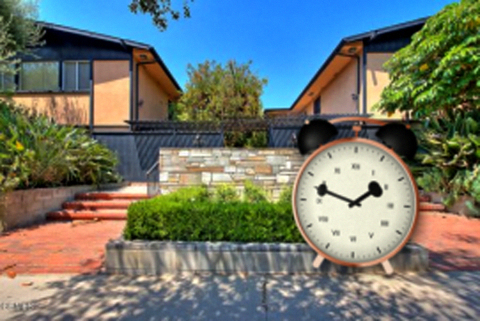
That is 1:48
